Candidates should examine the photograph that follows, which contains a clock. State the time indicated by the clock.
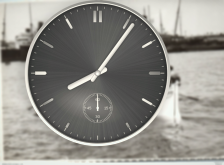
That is 8:06
